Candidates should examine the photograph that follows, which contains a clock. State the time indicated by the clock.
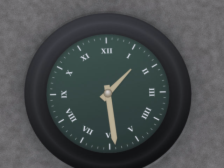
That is 1:29
